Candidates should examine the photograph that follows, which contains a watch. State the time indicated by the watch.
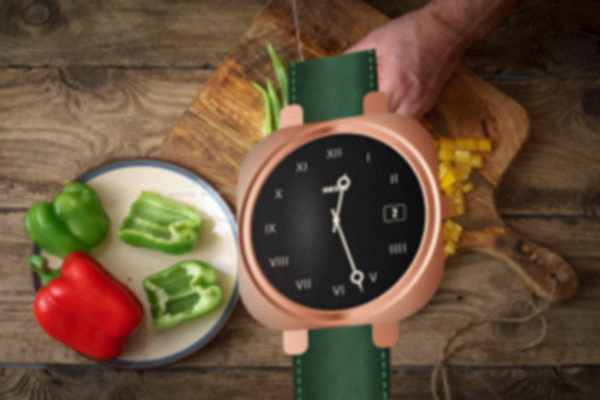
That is 12:27
